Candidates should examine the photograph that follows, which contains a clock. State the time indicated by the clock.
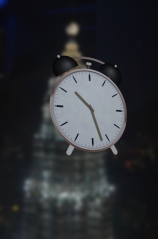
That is 10:27
